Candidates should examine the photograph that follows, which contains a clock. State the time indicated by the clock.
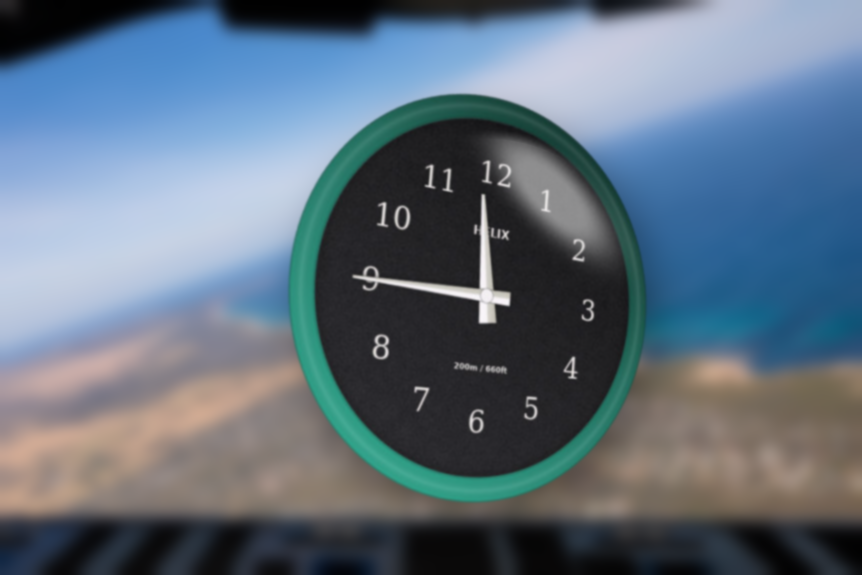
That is 11:45
